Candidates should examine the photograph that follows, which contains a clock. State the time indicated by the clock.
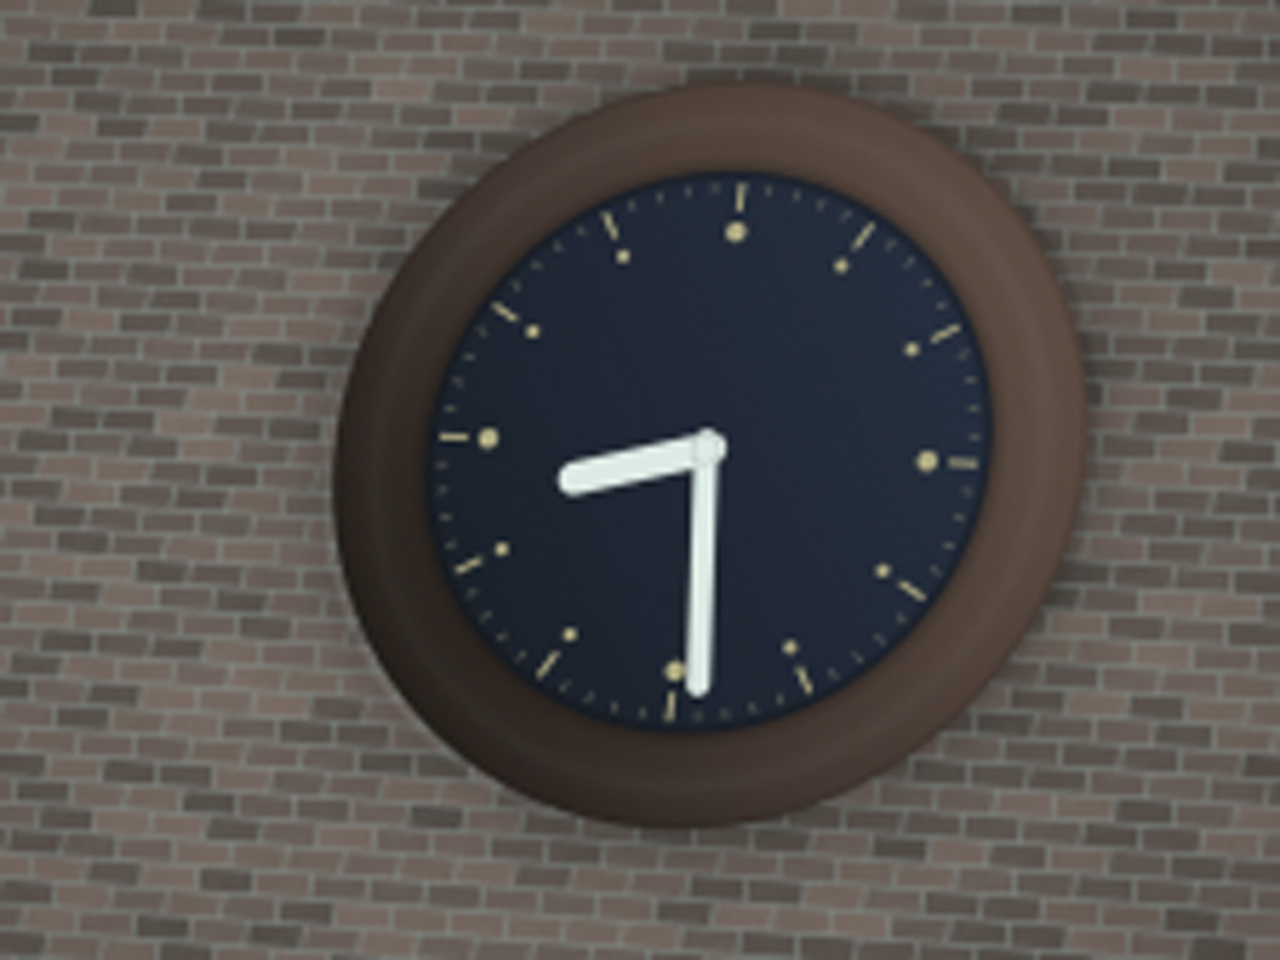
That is 8:29
